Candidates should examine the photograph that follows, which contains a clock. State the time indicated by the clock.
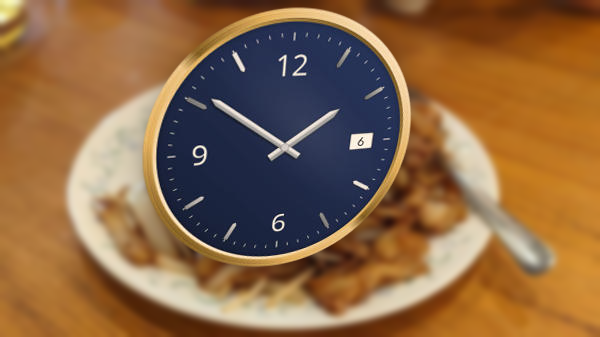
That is 1:51
